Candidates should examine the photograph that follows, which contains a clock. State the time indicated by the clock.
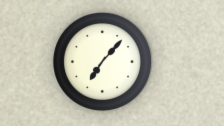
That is 7:07
